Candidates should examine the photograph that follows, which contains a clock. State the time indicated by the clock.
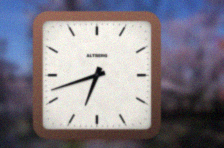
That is 6:42
